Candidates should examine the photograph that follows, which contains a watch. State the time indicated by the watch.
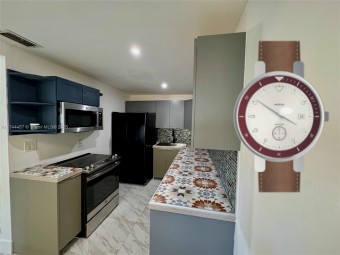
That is 3:51
